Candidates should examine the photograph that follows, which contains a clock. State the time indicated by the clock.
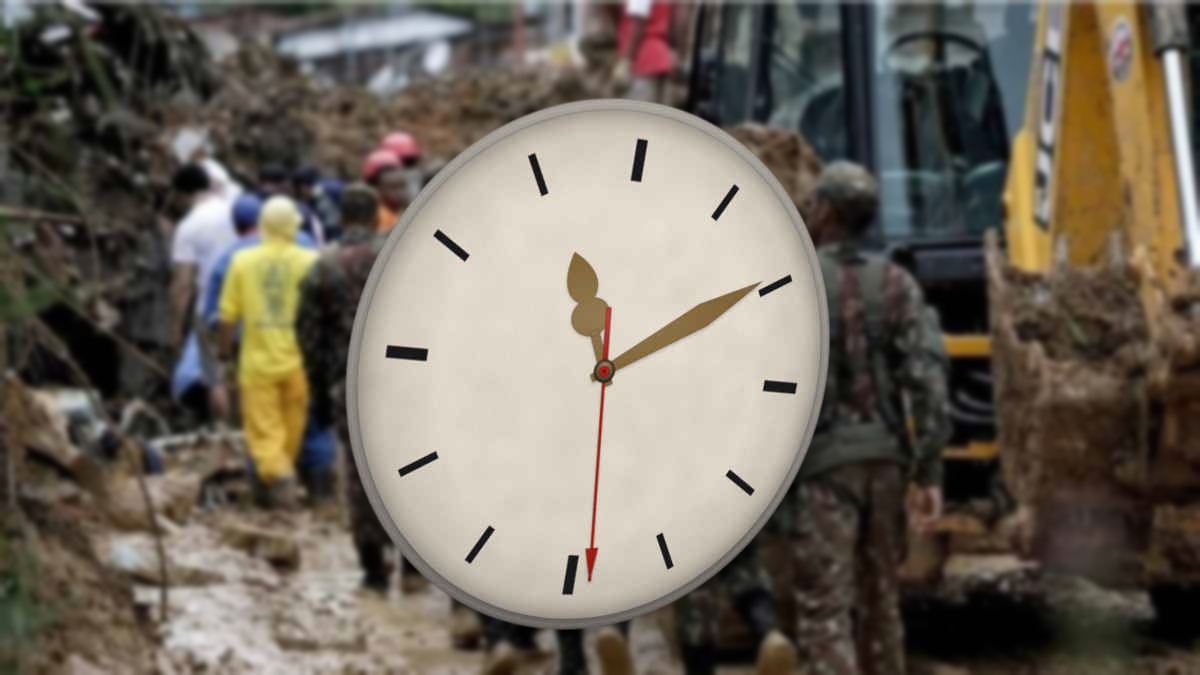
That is 11:09:29
